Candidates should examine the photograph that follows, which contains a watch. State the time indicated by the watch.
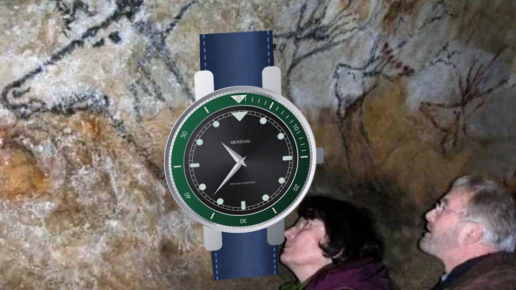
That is 10:37
